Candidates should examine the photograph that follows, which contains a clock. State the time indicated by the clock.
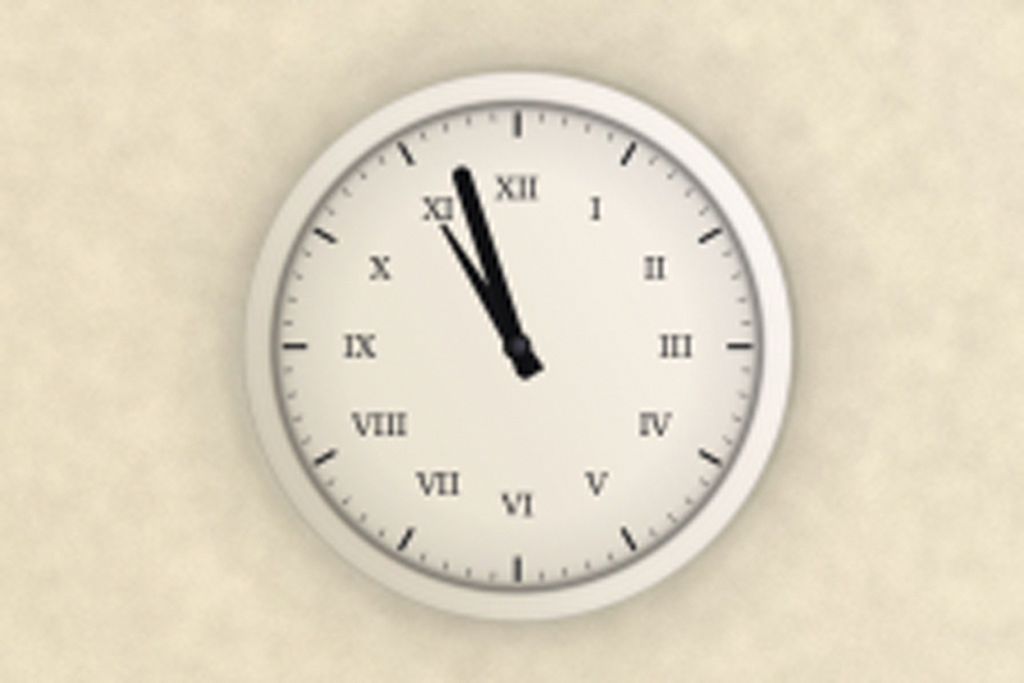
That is 10:57
